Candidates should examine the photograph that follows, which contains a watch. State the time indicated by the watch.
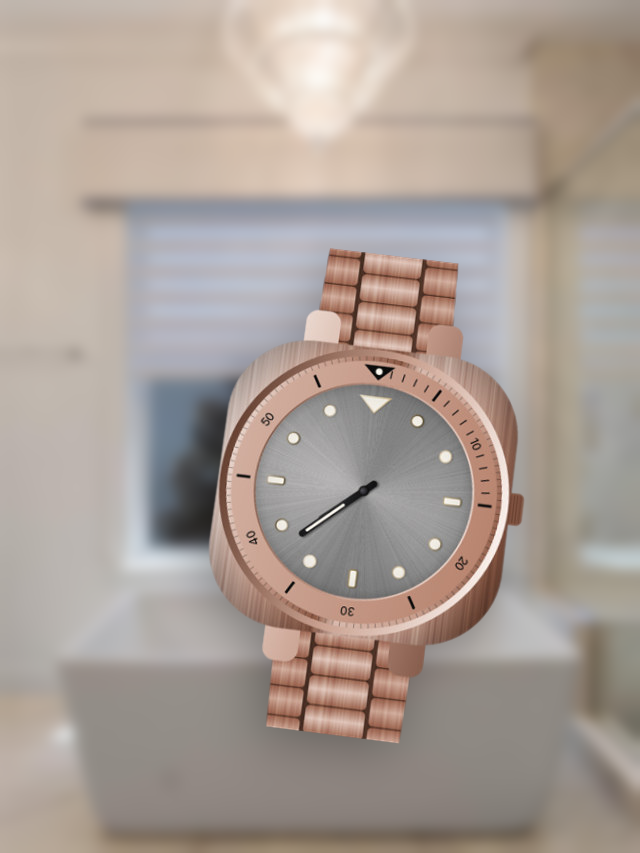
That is 7:38
